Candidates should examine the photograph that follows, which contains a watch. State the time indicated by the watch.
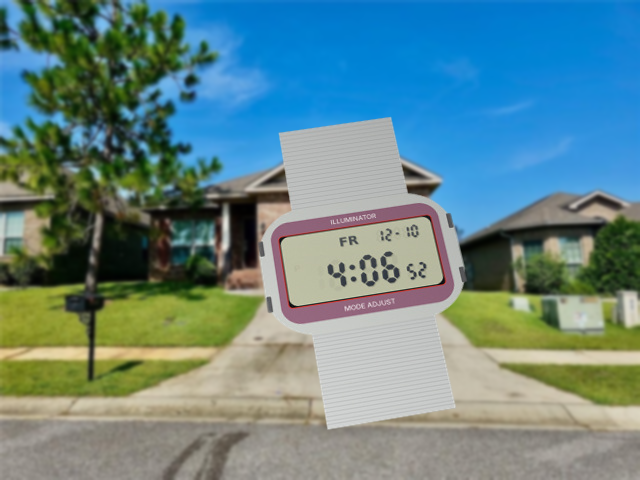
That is 4:06:52
